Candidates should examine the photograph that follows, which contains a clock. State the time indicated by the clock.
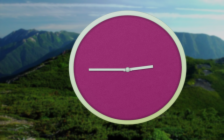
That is 2:45
